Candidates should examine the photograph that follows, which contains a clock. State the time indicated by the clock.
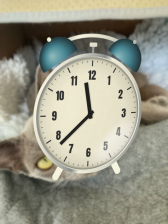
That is 11:38
